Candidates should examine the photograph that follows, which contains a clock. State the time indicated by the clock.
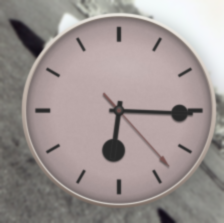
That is 6:15:23
